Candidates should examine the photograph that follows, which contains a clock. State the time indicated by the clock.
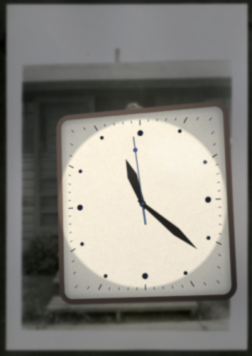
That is 11:21:59
